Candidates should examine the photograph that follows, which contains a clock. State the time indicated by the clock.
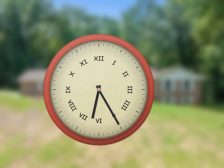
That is 6:25
